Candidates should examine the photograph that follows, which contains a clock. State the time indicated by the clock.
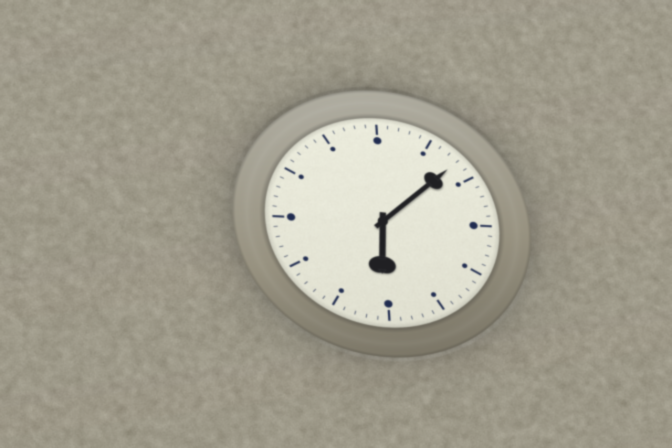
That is 6:08
